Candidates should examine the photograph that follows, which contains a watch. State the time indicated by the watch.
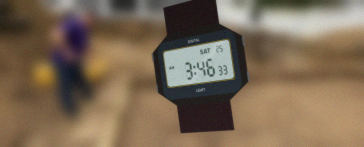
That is 3:46
